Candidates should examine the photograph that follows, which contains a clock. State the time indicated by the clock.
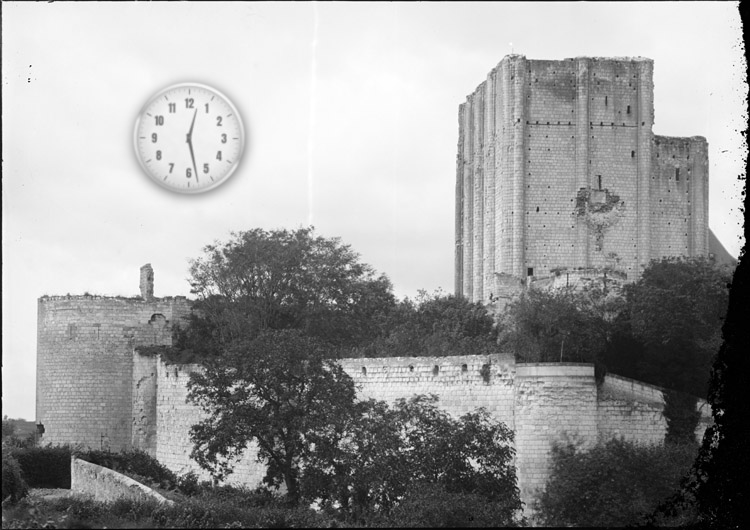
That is 12:28
